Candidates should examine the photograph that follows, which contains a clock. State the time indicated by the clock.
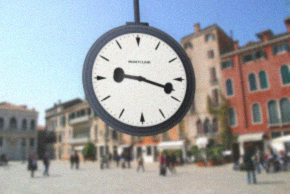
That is 9:18
